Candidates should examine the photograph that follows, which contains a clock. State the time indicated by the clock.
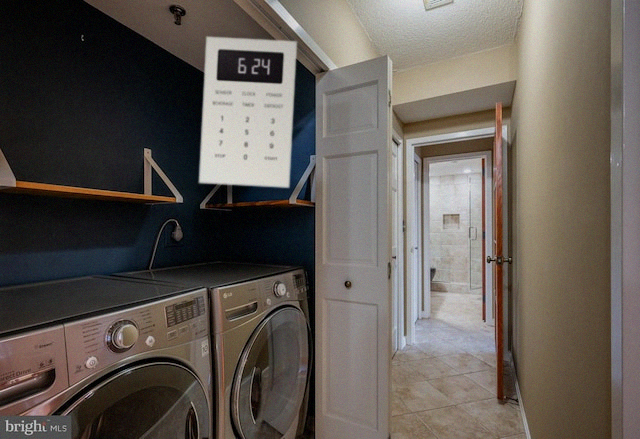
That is 6:24
